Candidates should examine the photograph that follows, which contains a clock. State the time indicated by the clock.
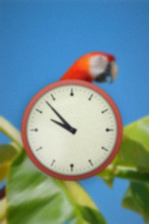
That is 9:53
